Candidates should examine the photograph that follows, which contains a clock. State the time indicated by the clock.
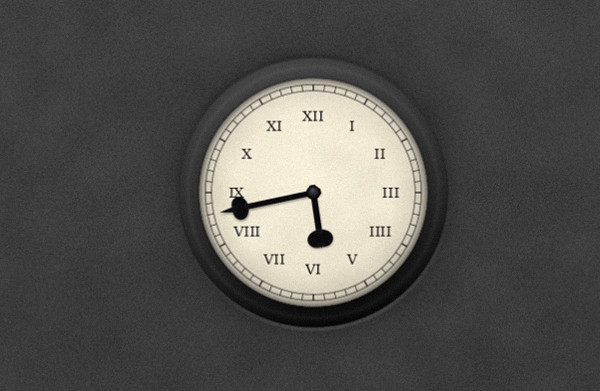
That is 5:43
